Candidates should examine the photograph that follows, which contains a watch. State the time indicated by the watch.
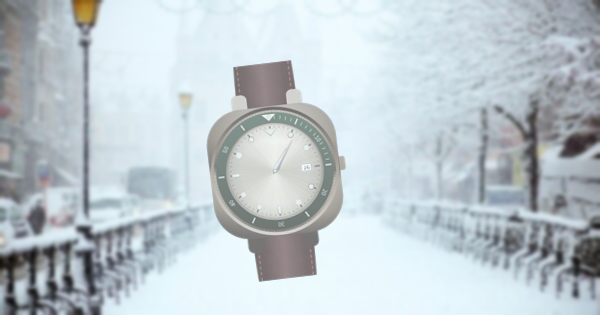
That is 1:06
